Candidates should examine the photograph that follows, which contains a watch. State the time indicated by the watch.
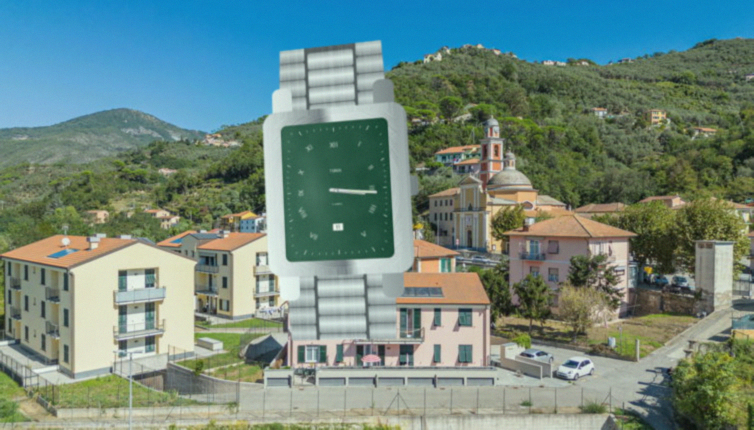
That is 3:16
